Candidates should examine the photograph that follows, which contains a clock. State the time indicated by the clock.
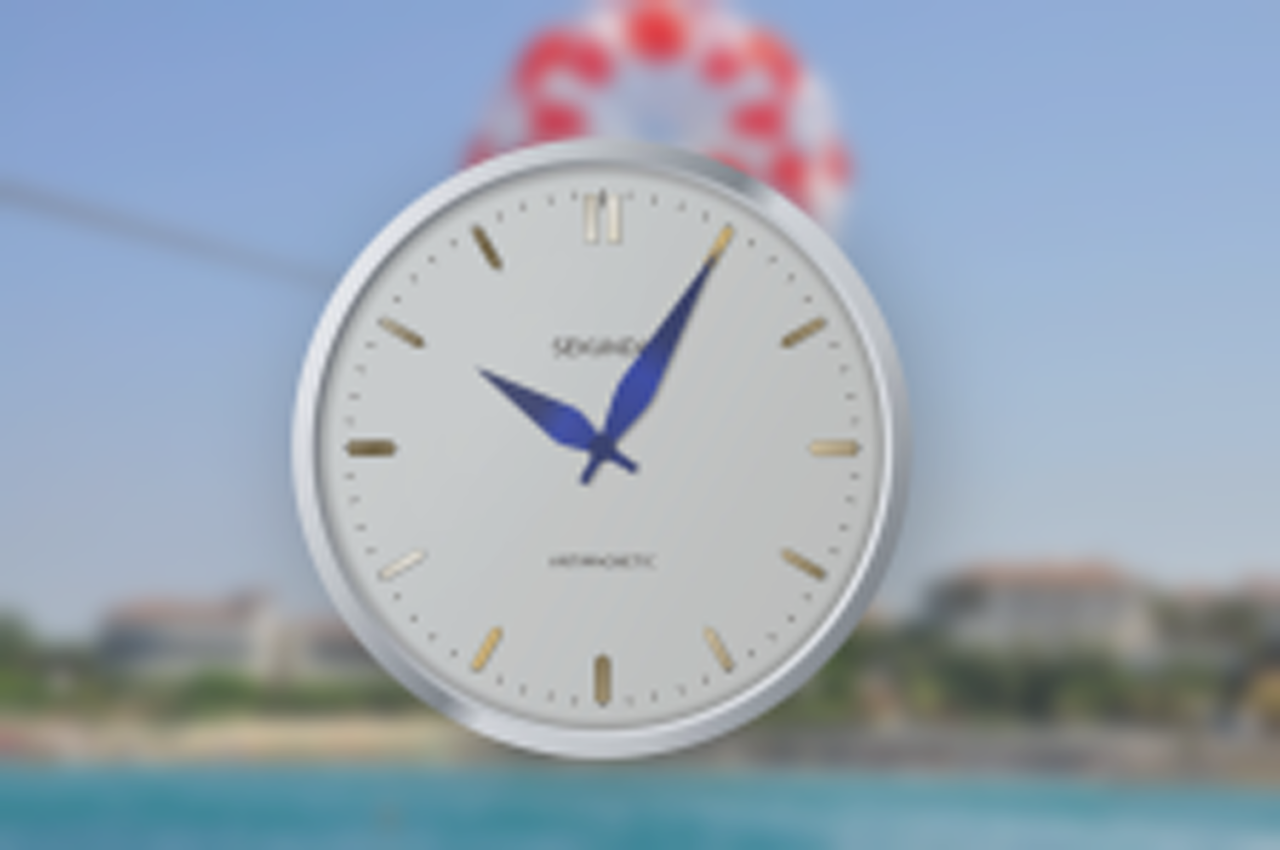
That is 10:05
